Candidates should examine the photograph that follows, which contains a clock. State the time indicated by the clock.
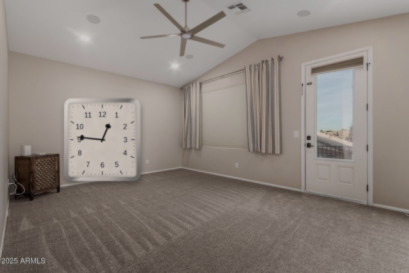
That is 12:46
